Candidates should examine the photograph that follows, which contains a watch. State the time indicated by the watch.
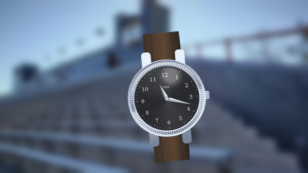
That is 11:18
